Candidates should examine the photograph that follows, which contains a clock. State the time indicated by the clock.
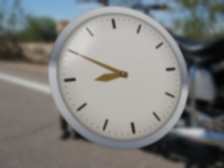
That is 8:50
